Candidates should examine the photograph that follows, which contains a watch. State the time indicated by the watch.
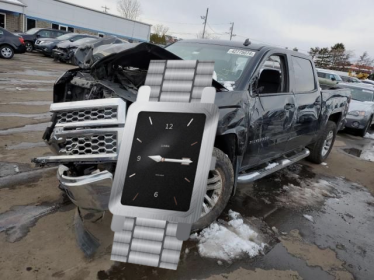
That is 9:15
